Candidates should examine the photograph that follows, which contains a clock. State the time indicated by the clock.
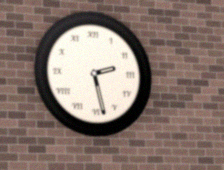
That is 2:28
